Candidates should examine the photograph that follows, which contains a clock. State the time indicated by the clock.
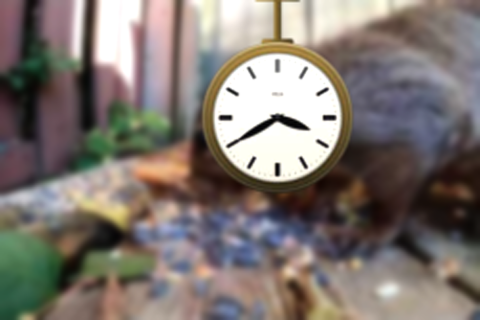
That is 3:40
